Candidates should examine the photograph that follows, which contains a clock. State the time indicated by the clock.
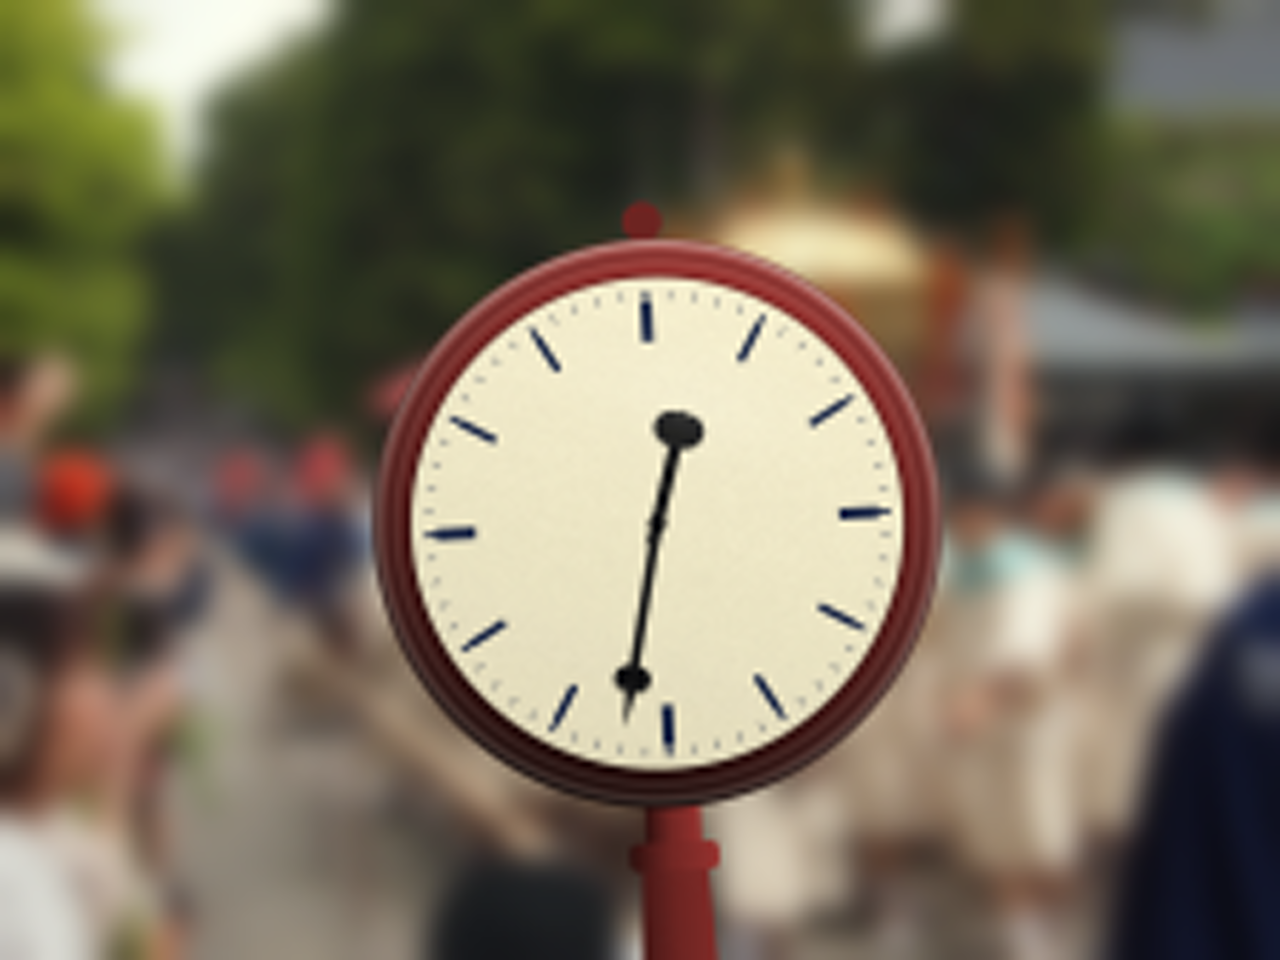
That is 12:32
